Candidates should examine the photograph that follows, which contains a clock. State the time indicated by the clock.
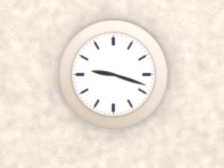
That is 9:18
